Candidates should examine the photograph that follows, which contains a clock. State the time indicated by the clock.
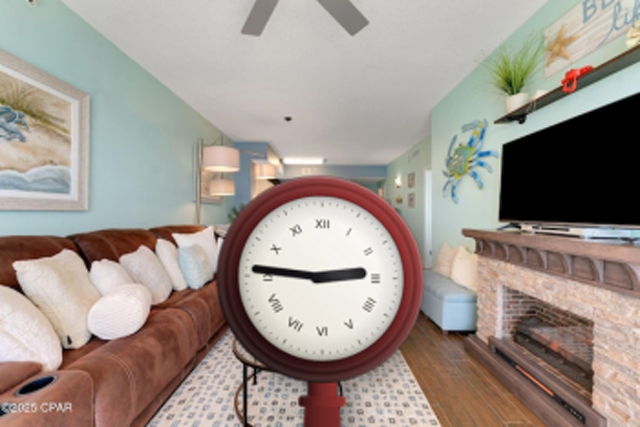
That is 2:46
